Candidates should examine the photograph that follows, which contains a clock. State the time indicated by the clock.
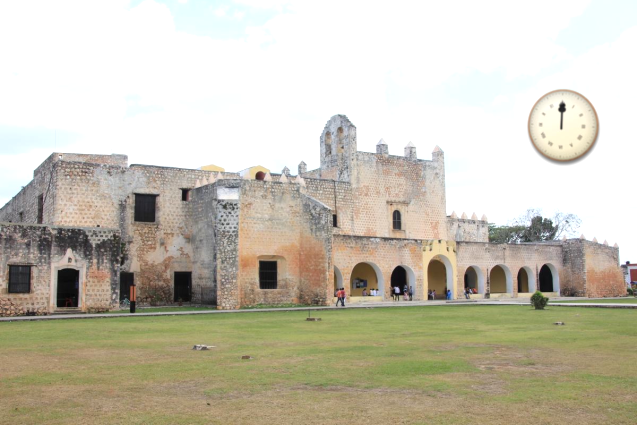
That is 12:00
